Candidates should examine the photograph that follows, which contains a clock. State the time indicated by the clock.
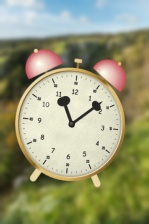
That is 11:08
